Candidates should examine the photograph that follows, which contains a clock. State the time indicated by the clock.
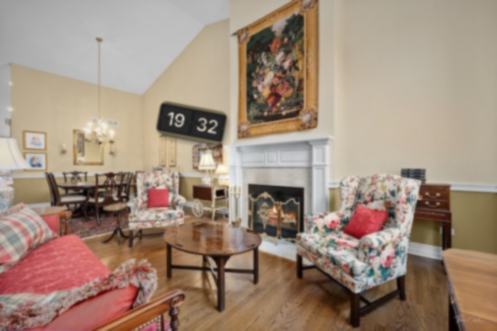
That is 19:32
